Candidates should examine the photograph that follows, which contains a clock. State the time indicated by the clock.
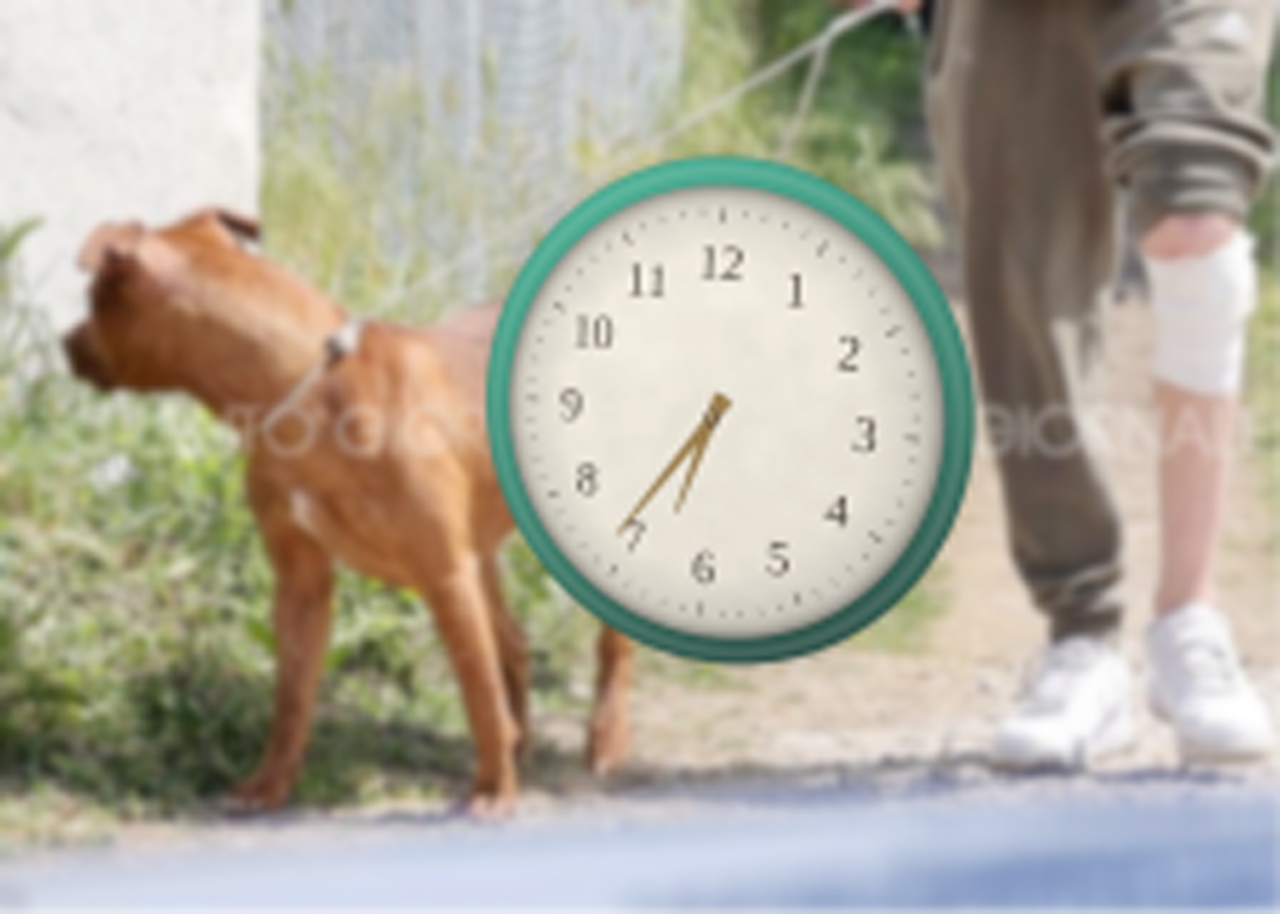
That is 6:36
